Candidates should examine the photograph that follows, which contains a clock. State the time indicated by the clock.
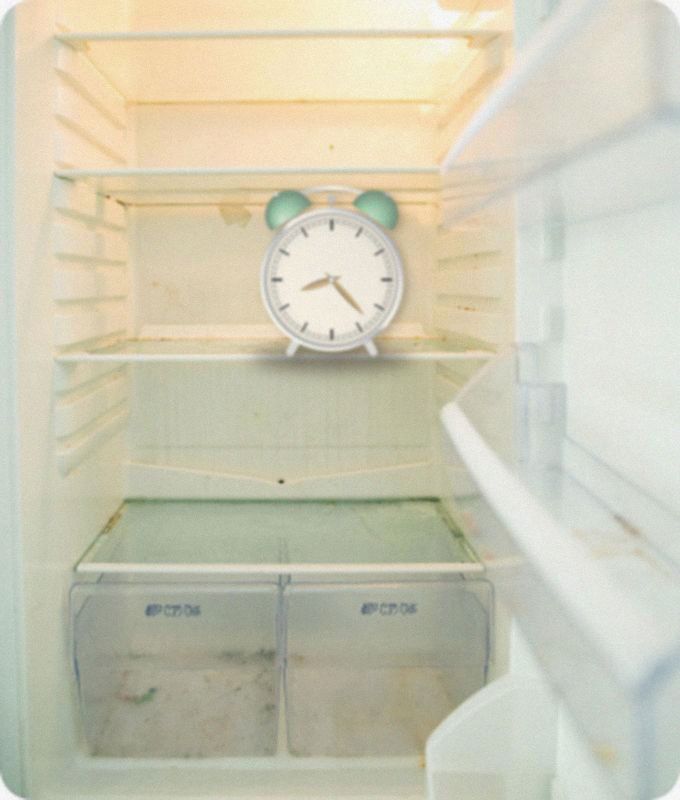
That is 8:23
